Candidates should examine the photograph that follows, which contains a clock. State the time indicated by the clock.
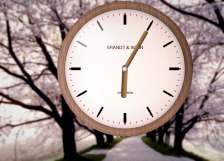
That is 6:05
